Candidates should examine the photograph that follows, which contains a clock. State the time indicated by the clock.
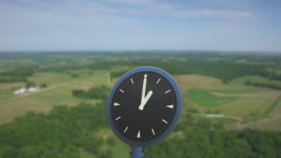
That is 1:00
